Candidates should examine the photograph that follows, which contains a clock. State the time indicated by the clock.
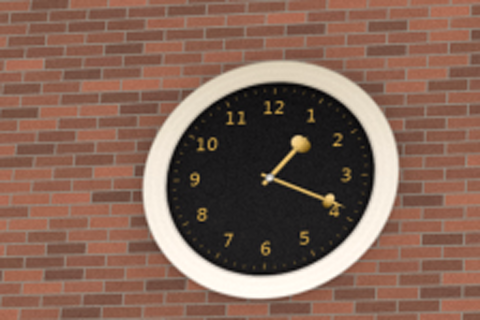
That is 1:19
